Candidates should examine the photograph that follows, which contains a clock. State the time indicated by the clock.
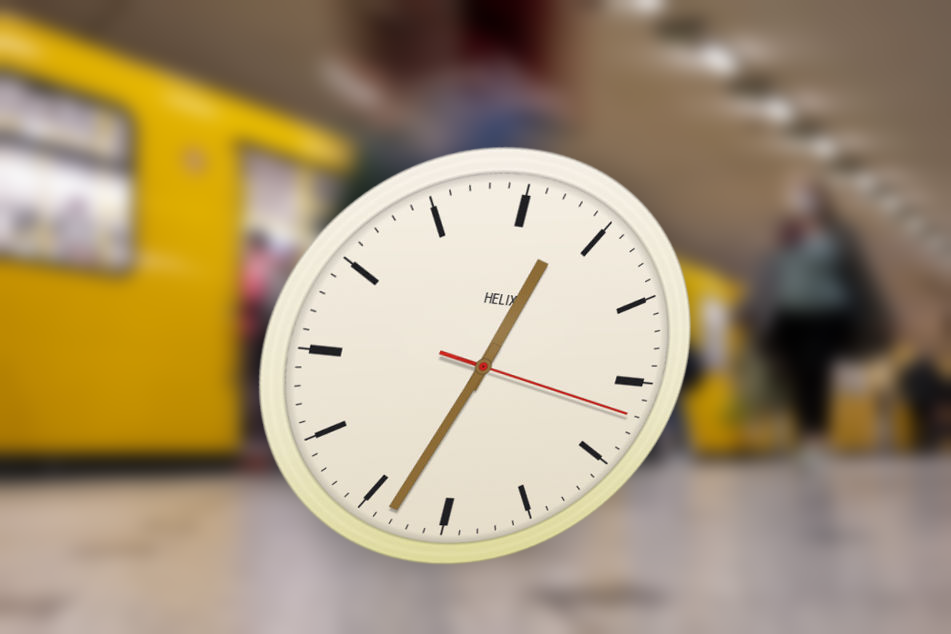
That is 12:33:17
